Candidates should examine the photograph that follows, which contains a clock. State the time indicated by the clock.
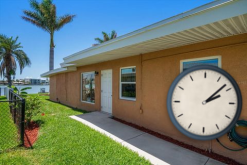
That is 2:08
